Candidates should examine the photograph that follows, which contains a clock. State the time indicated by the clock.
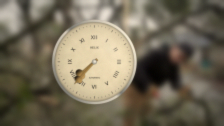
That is 7:37
